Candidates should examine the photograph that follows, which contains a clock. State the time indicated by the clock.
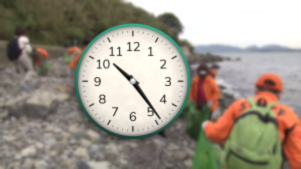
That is 10:24
